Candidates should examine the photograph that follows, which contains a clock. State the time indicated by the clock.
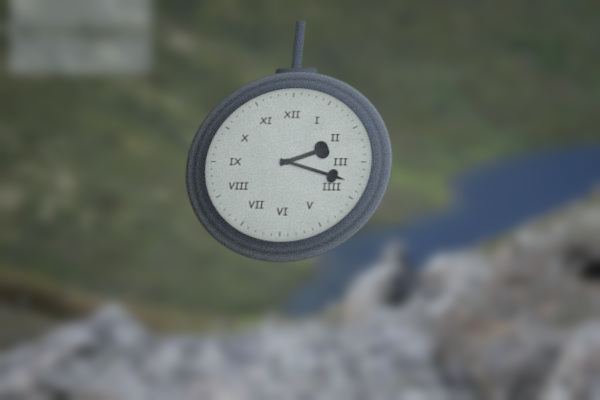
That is 2:18
